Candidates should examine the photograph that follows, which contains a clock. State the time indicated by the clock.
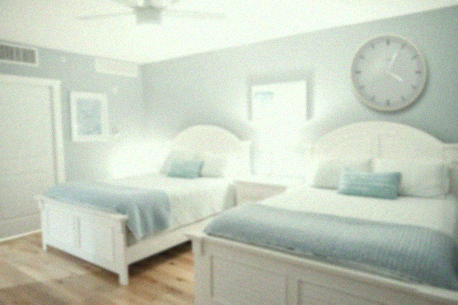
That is 4:04
